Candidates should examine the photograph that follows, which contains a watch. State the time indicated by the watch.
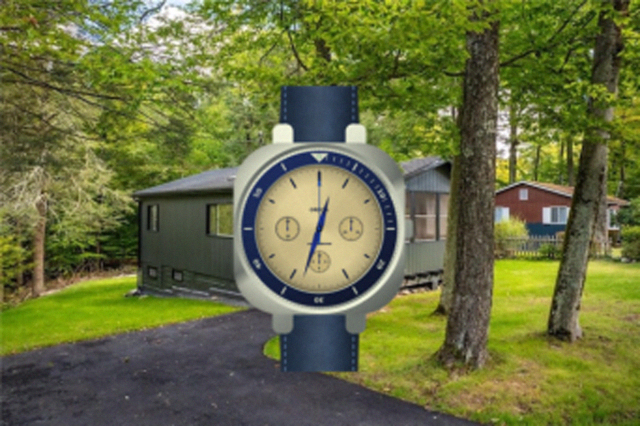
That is 12:33
